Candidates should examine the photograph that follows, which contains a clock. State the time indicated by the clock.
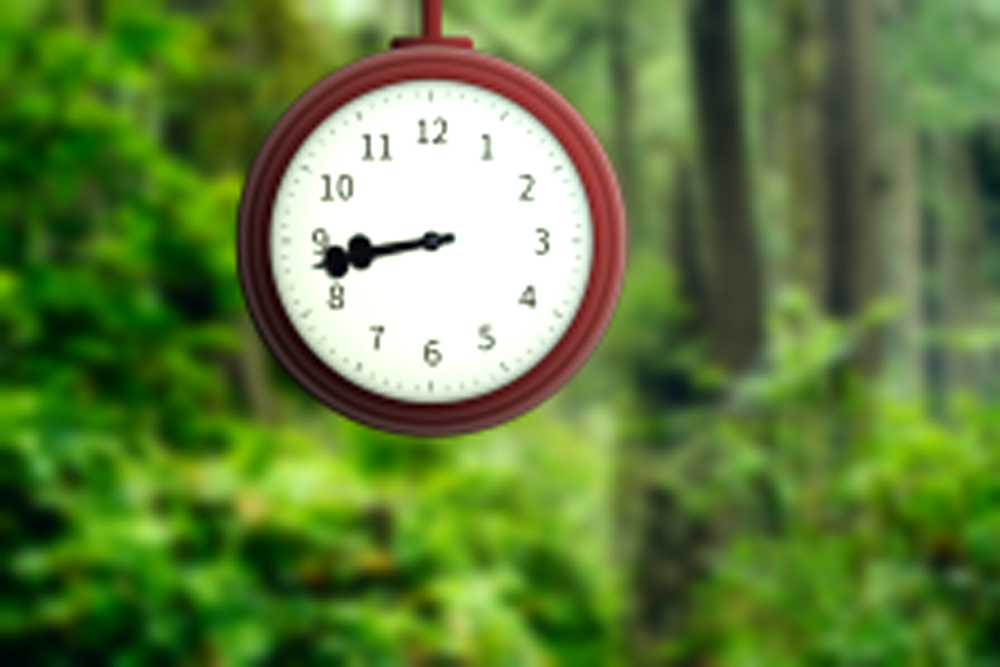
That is 8:43
